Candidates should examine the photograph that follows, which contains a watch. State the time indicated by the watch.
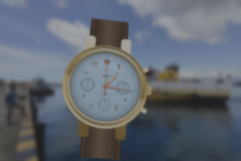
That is 1:16
